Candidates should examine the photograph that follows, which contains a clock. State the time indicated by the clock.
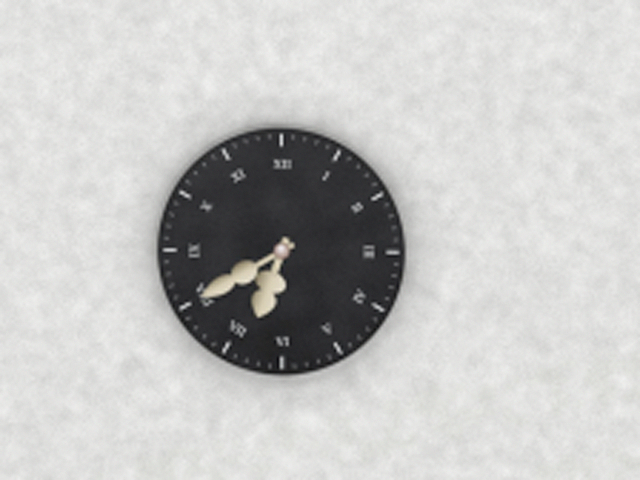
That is 6:40
